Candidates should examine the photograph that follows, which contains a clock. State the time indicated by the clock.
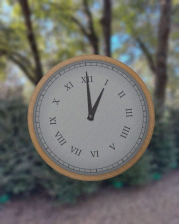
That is 1:00
